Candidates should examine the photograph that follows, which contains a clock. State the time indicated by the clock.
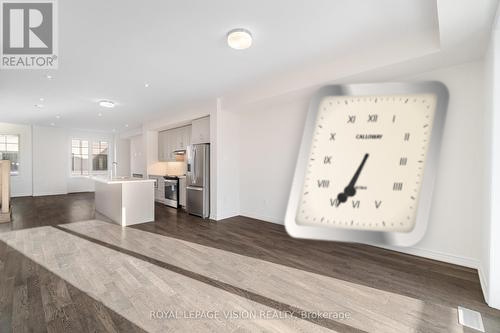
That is 6:34
